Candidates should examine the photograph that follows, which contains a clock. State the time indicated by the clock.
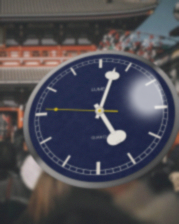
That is 5:02:46
